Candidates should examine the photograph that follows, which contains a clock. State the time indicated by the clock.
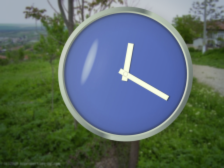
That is 12:20
